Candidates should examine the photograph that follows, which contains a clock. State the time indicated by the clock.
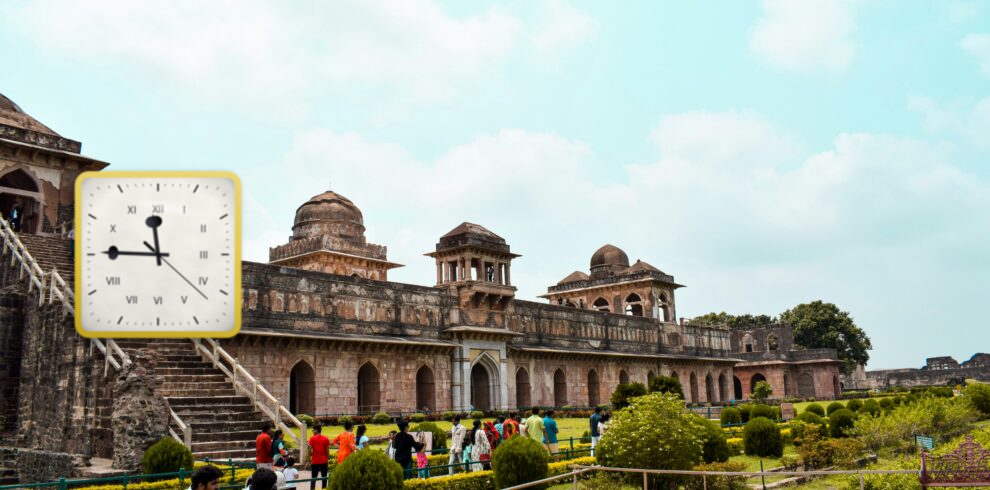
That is 11:45:22
